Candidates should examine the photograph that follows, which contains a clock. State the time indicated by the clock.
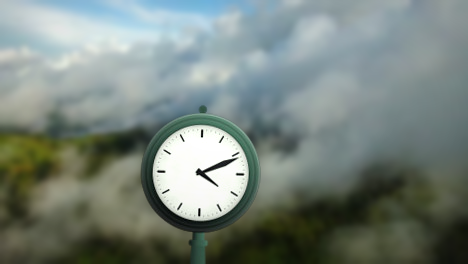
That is 4:11
